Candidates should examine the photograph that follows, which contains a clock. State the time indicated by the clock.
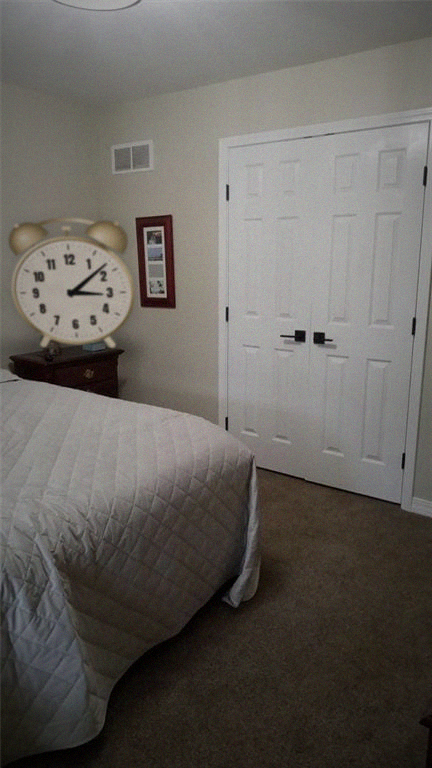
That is 3:08
